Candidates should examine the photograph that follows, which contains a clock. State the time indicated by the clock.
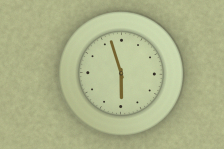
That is 5:57
